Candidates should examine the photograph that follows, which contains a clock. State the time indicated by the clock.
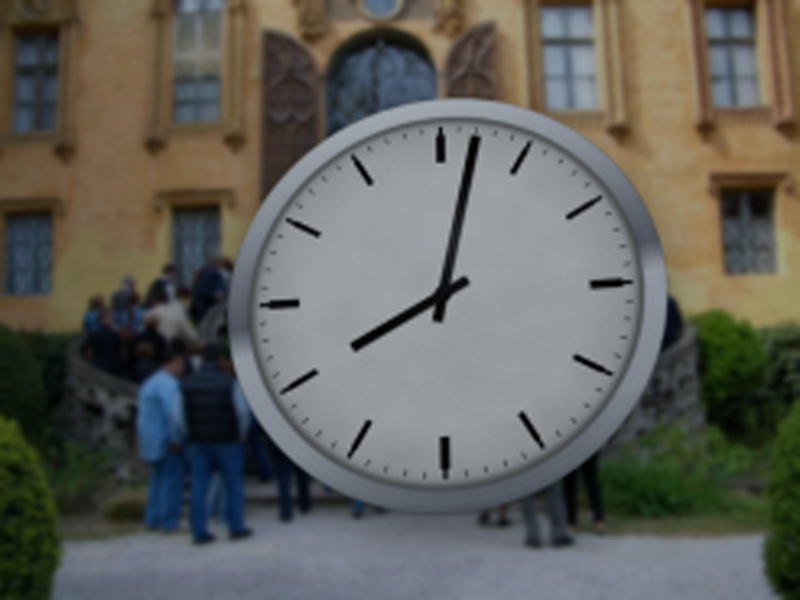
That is 8:02
